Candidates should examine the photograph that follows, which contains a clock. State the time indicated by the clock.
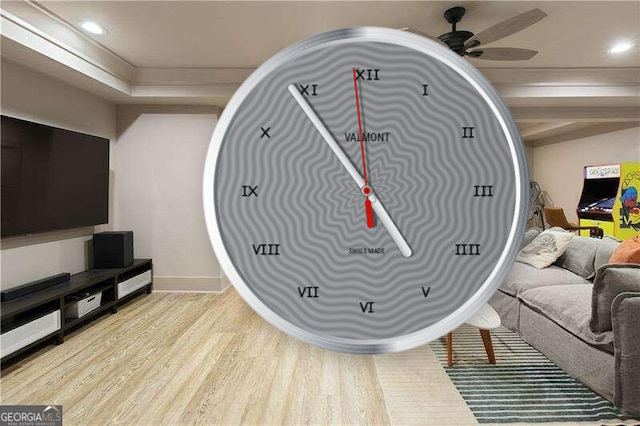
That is 4:53:59
